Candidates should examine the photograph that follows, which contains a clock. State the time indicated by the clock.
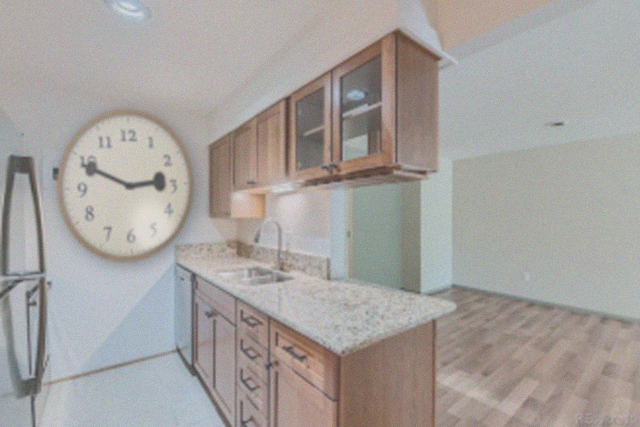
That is 2:49
